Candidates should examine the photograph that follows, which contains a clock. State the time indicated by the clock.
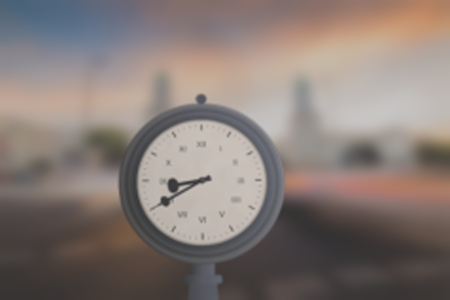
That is 8:40
